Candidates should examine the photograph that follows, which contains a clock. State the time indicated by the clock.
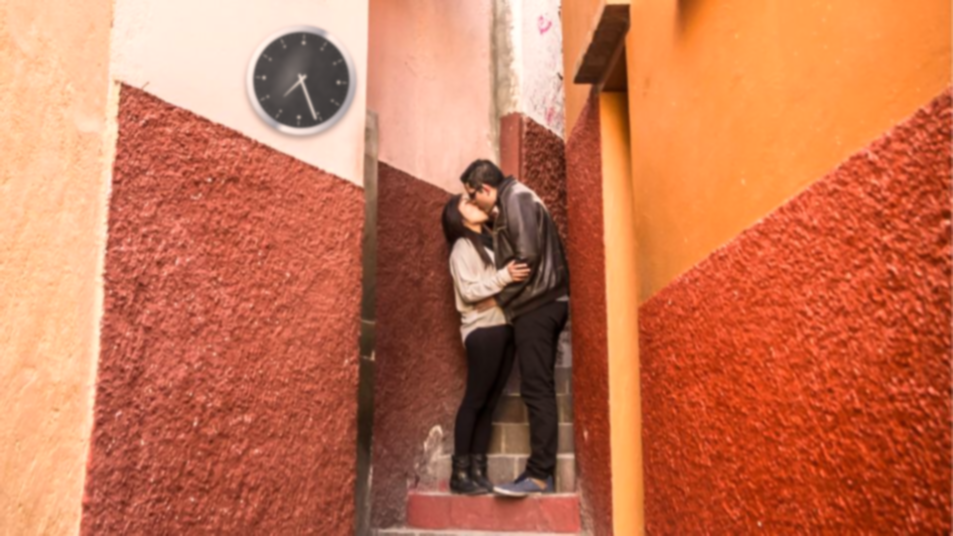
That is 7:26
